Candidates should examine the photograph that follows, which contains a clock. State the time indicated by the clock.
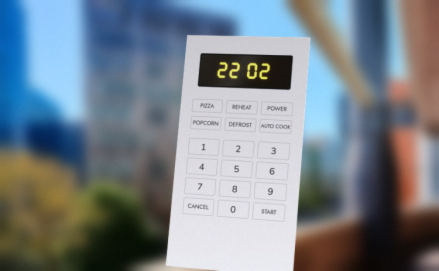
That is 22:02
